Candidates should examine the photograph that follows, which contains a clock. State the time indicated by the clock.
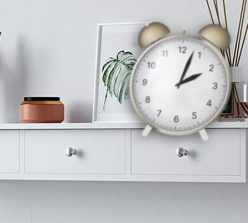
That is 2:03
